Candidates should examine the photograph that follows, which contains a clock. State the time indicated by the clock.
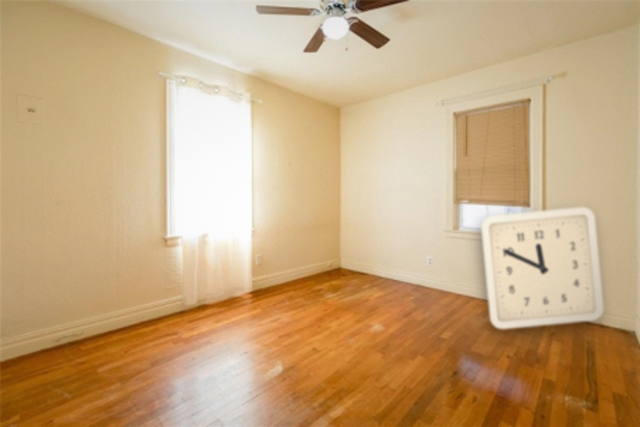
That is 11:50
